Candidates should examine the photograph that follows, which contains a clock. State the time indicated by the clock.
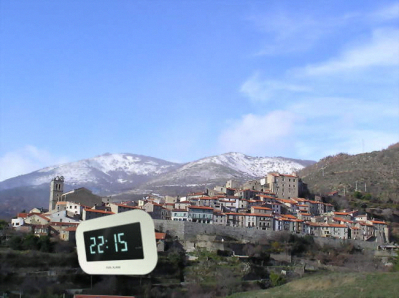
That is 22:15
